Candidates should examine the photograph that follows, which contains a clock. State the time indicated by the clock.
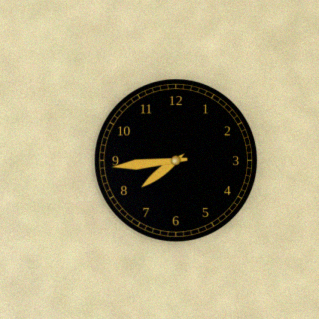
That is 7:44
